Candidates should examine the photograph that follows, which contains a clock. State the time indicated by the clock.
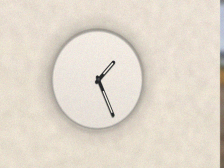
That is 1:26
